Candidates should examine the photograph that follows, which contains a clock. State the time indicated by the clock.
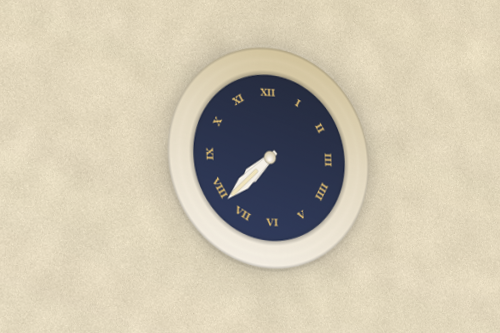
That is 7:38
